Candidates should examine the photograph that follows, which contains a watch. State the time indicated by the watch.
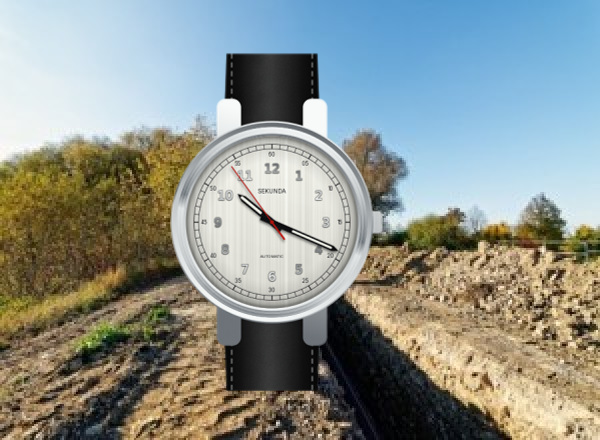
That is 10:18:54
